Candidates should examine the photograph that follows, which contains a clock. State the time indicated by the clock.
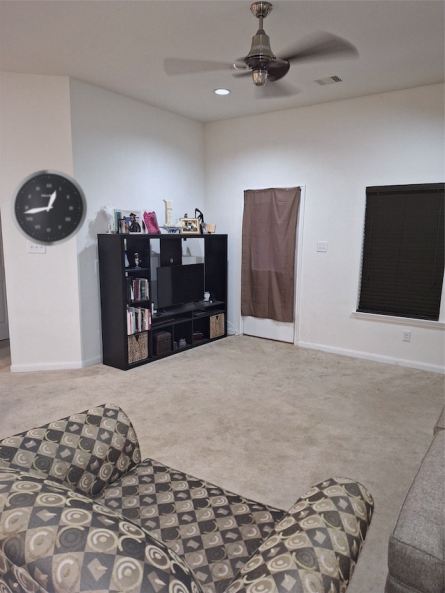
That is 12:43
